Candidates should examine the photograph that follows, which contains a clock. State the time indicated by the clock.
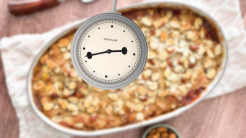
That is 2:42
